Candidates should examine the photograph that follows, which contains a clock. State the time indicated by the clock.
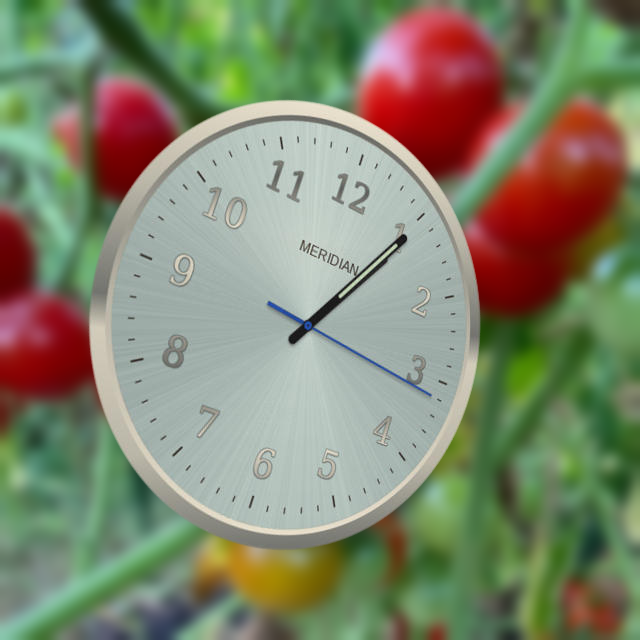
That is 1:05:16
